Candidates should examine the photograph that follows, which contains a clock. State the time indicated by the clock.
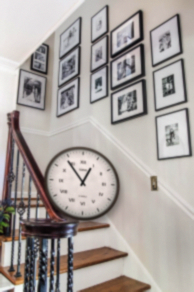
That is 12:54
